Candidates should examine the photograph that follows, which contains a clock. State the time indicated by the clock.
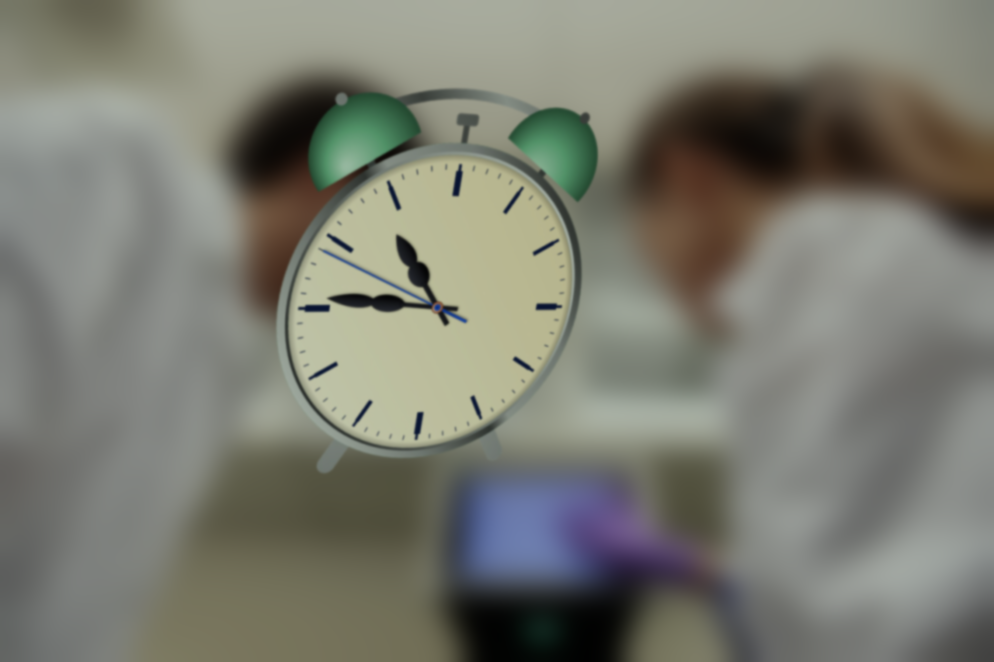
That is 10:45:49
